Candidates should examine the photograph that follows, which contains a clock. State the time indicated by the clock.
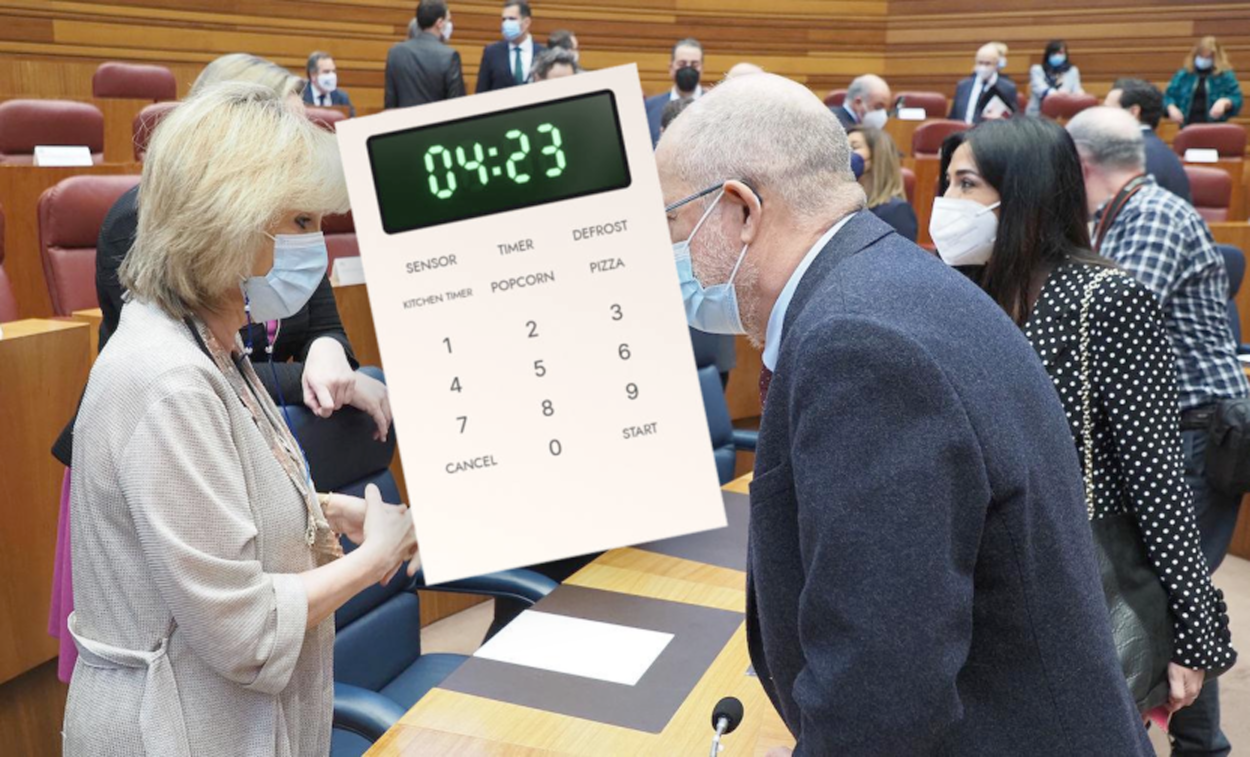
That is 4:23
